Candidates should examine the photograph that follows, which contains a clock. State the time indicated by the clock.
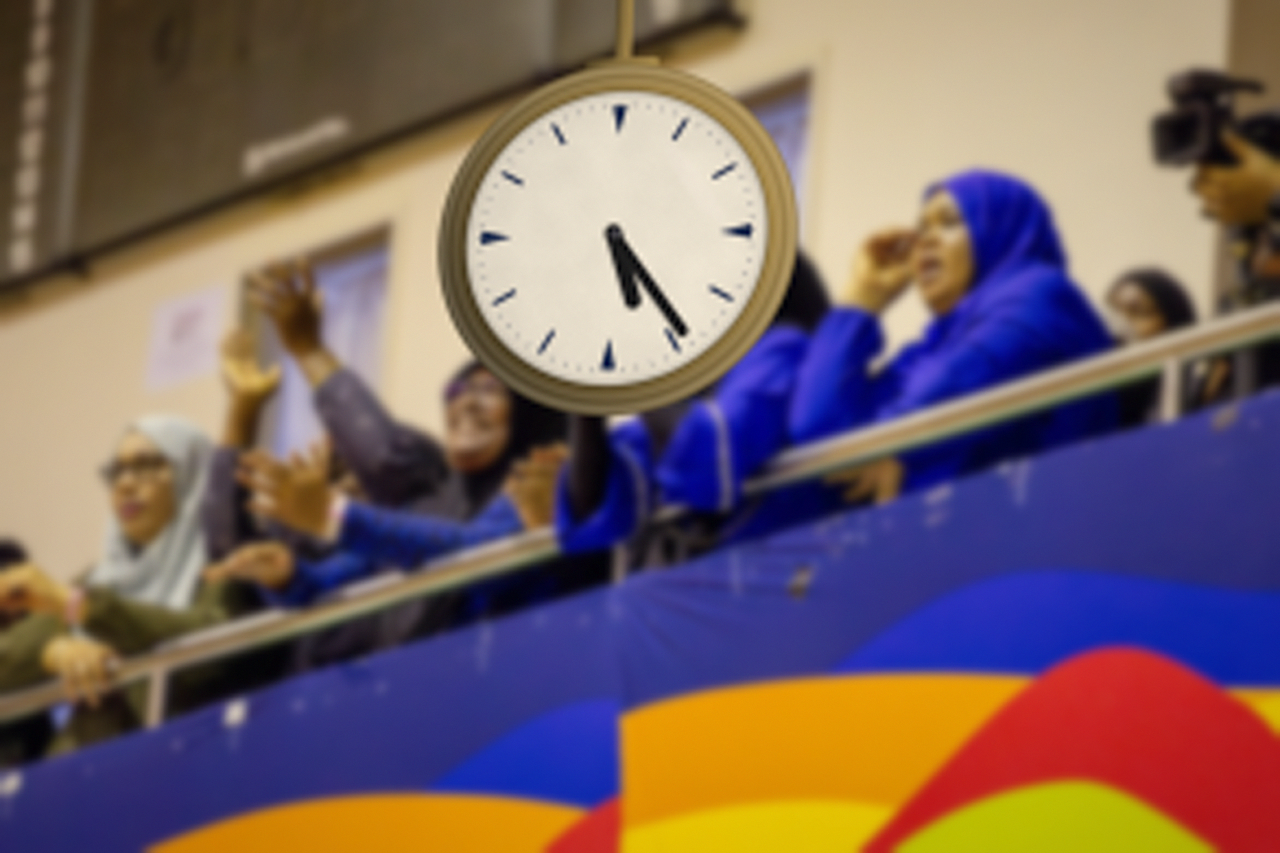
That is 5:24
